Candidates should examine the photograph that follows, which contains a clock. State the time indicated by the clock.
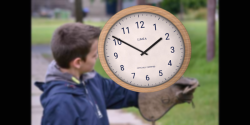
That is 1:51
